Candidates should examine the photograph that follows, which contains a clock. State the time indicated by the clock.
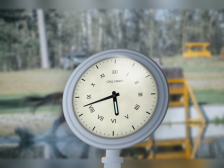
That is 5:42
